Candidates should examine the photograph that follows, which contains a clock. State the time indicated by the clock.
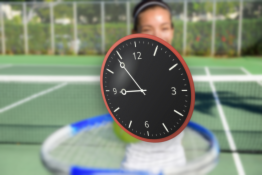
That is 8:54
